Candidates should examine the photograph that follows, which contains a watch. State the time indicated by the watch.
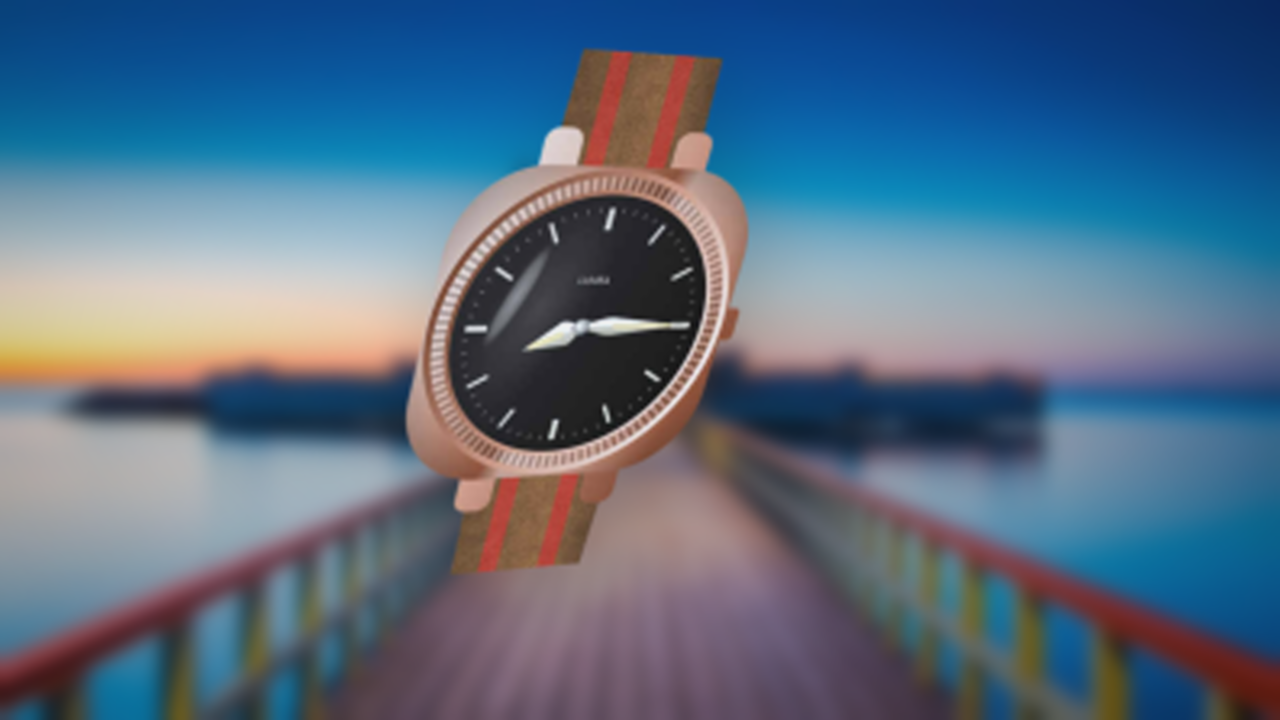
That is 8:15
